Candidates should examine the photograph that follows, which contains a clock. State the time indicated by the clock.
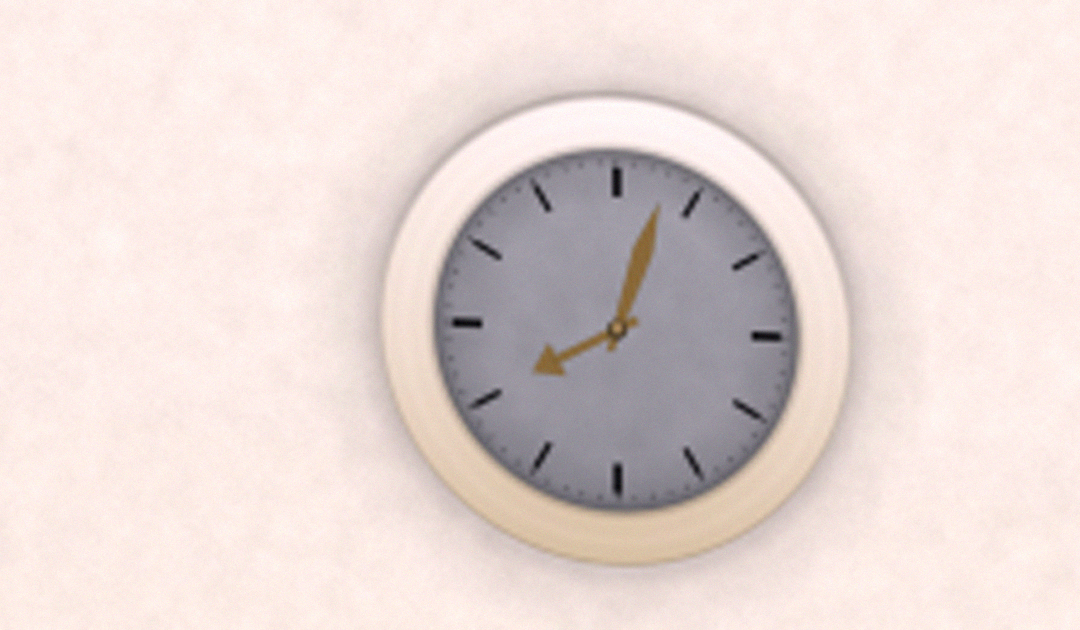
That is 8:03
